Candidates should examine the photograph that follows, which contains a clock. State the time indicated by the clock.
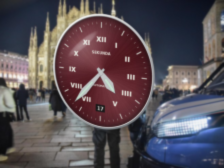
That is 4:37
